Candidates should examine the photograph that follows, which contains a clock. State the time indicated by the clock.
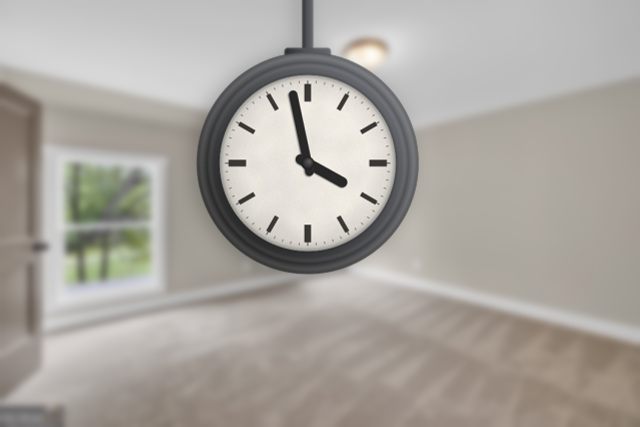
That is 3:58
